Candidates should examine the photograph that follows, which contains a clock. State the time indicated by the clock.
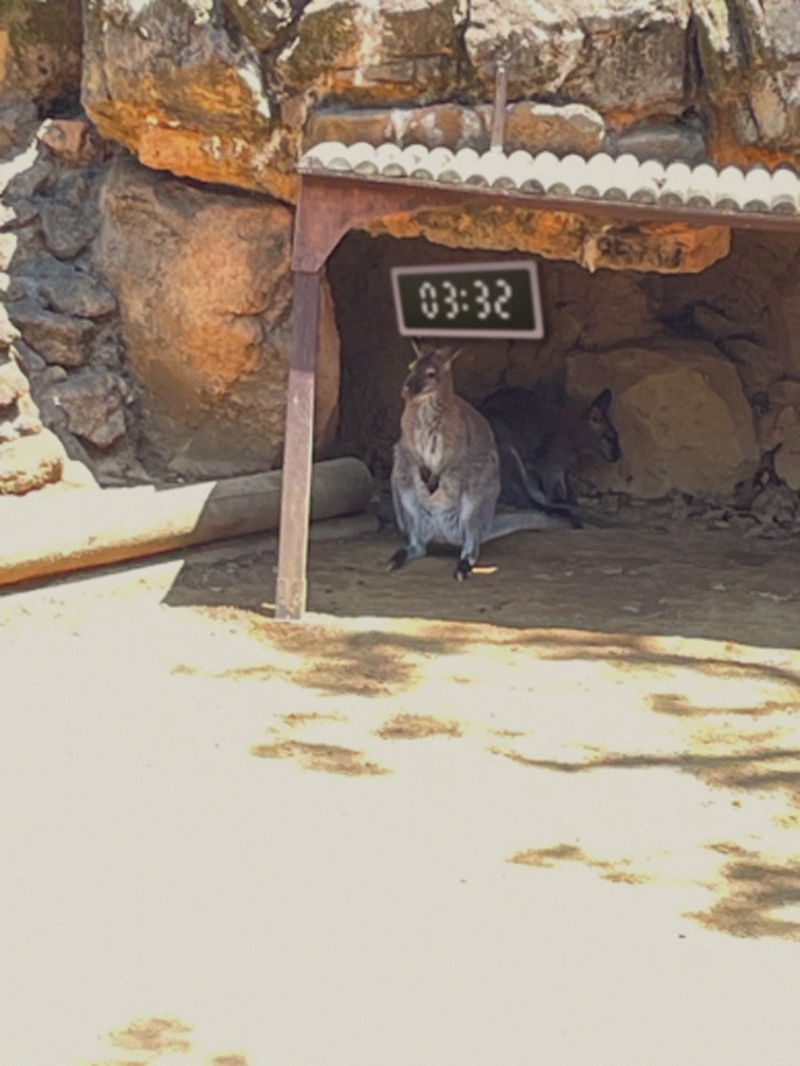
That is 3:32
